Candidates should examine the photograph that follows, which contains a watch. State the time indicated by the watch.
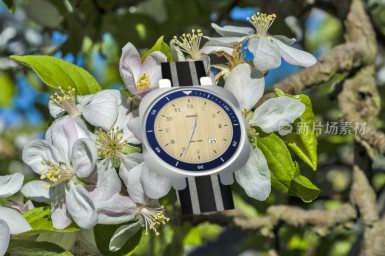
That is 12:34
